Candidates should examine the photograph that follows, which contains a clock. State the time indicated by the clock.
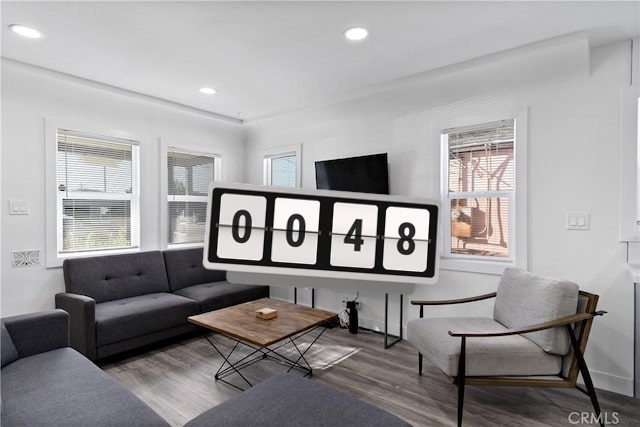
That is 0:48
